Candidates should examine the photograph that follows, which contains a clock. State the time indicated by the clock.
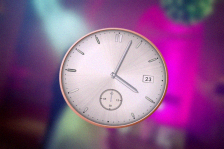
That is 4:03
